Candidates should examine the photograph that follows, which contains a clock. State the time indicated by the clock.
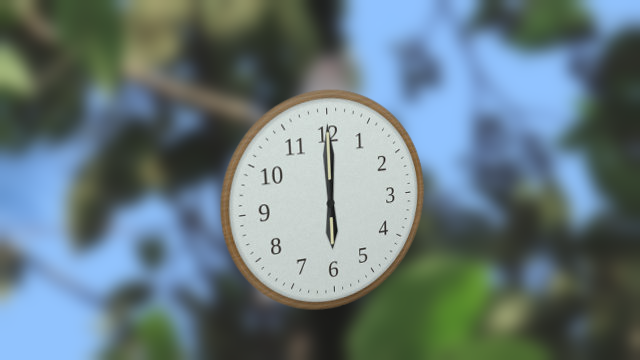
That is 6:00
